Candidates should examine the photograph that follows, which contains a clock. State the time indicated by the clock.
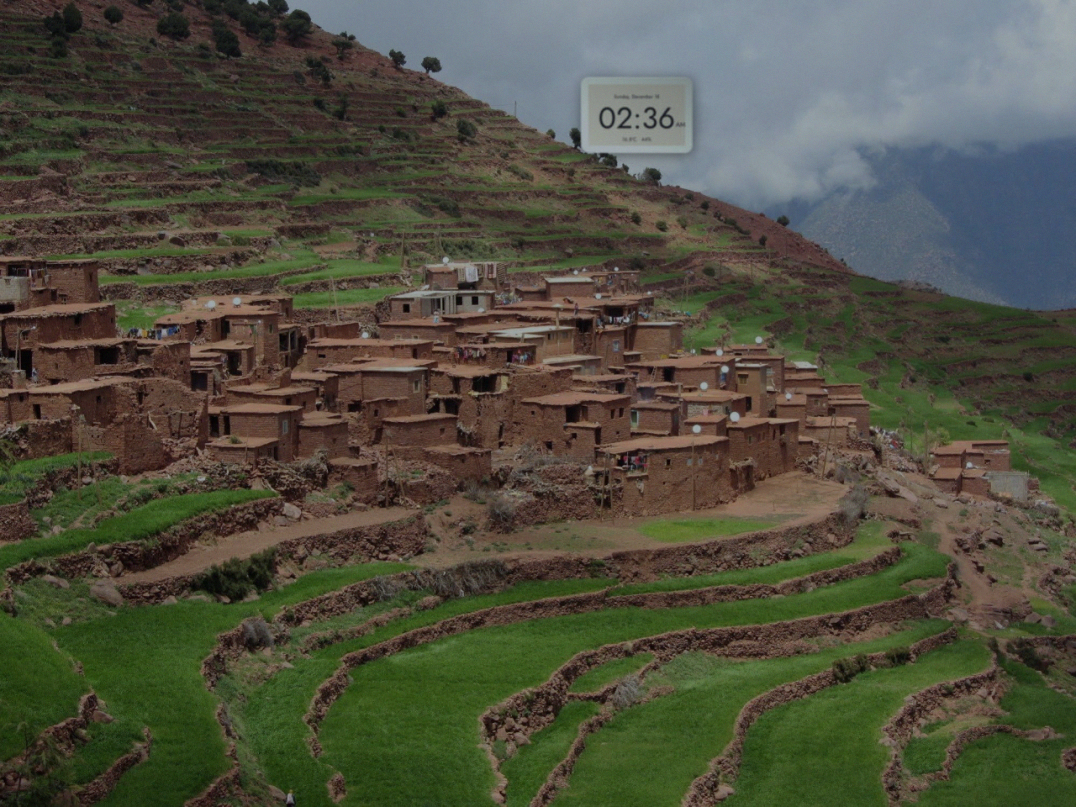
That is 2:36
